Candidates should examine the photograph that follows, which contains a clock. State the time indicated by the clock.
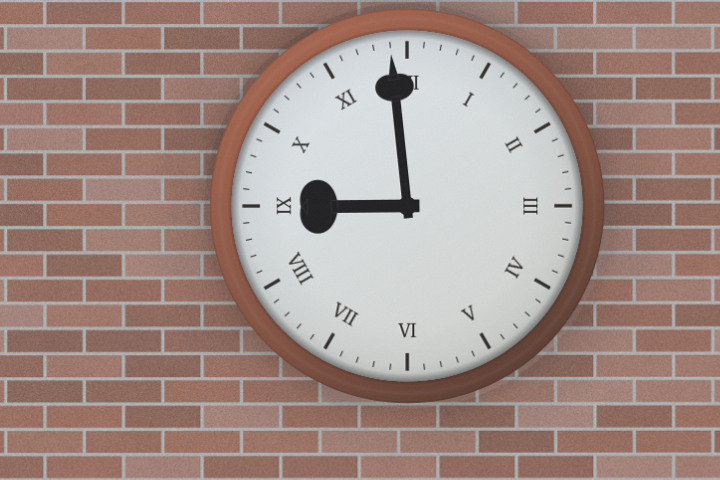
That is 8:59
